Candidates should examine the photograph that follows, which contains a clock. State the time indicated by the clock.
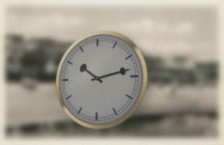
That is 10:13
